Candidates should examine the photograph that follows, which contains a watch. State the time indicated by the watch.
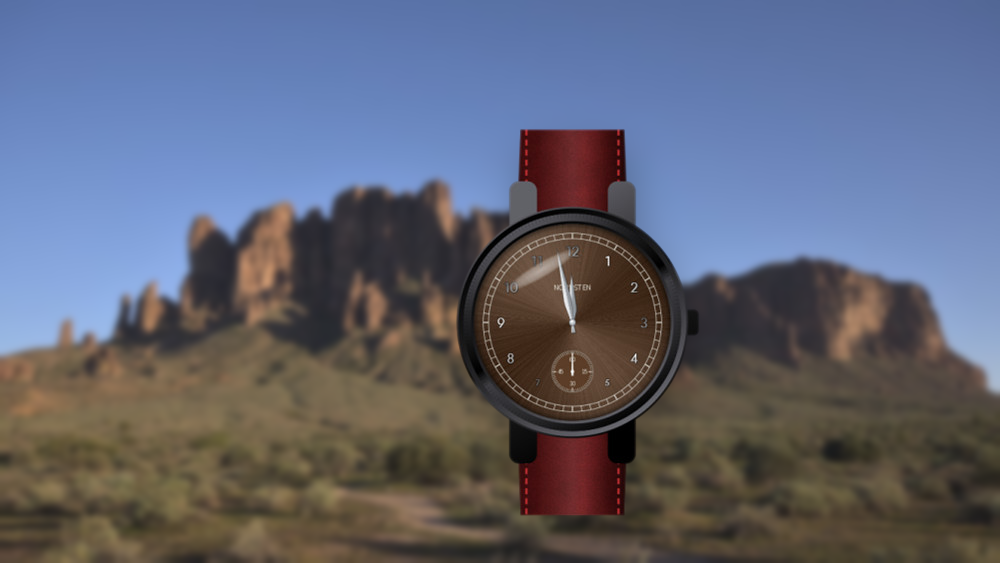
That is 11:58
